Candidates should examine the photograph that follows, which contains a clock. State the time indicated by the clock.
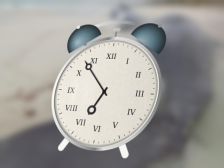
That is 6:53
